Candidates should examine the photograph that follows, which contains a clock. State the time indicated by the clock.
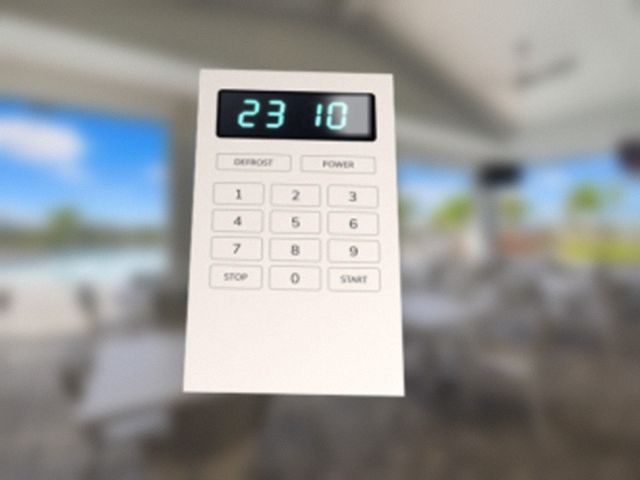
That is 23:10
